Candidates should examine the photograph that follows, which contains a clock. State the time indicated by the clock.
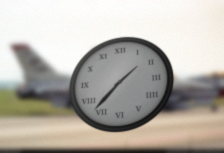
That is 1:37
